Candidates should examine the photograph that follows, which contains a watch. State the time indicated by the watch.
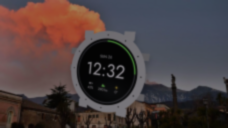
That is 12:32
